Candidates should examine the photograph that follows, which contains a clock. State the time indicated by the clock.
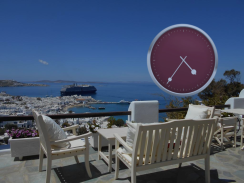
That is 4:36
